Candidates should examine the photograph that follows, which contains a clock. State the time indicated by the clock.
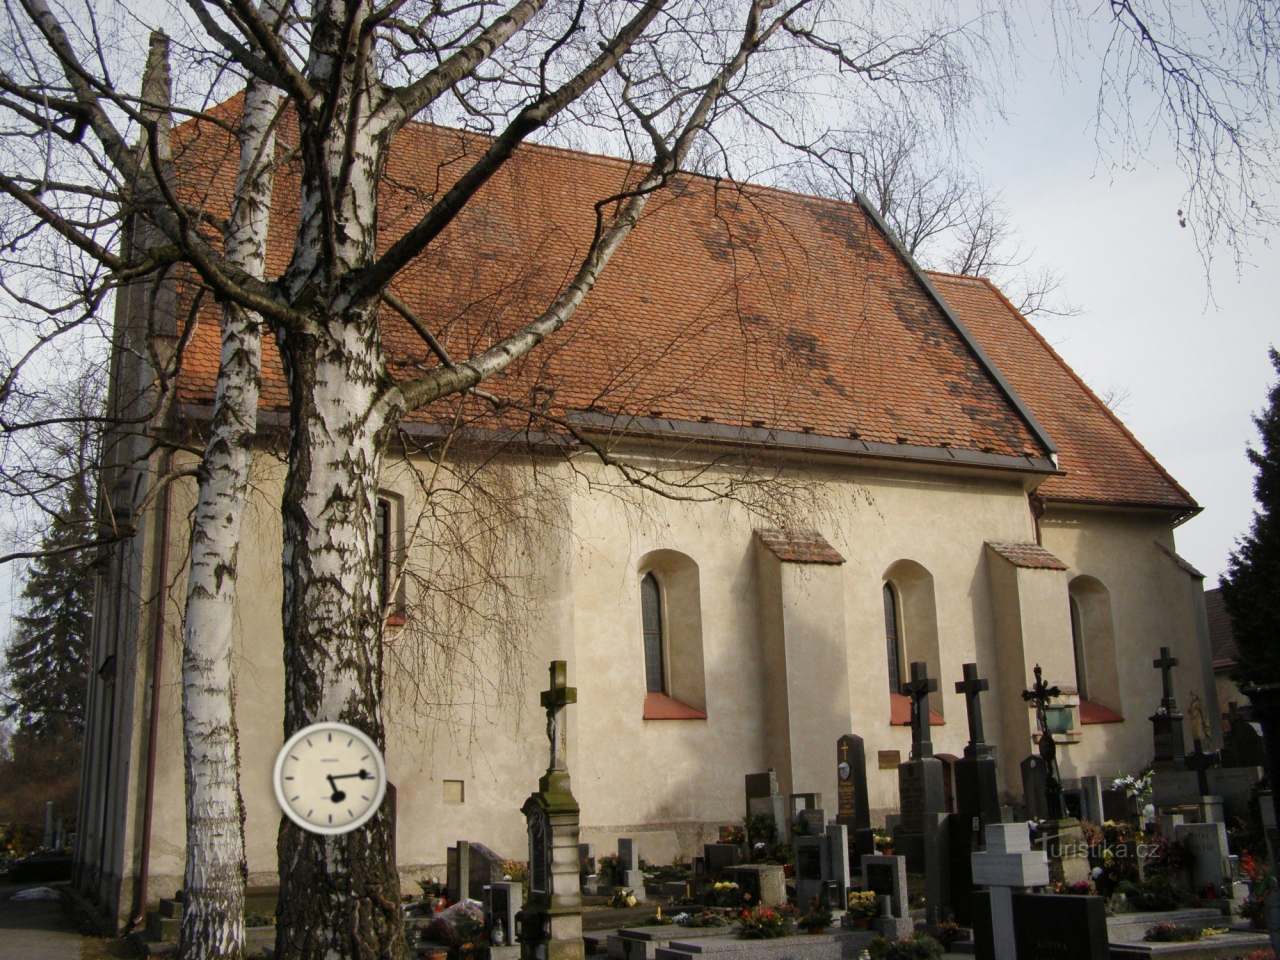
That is 5:14
